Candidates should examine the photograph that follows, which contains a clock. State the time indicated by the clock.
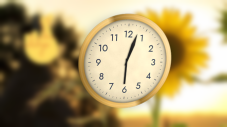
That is 6:03
